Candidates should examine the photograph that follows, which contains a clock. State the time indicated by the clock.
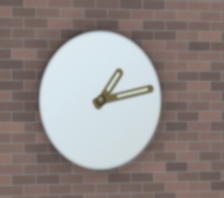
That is 1:13
